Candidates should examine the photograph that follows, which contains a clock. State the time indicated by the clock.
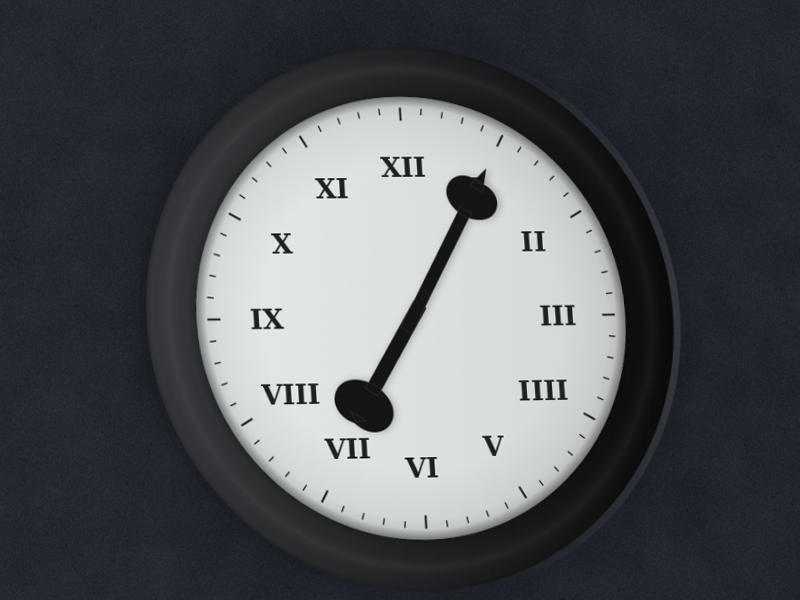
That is 7:05
